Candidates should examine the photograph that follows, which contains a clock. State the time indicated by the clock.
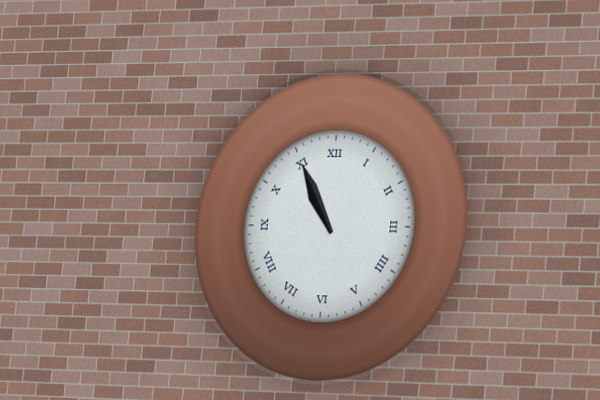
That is 10:55
